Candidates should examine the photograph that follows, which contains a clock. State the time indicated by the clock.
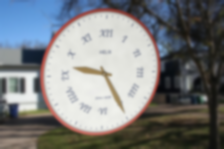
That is 9:25
